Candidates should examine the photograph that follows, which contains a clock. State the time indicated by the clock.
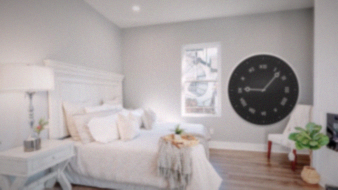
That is 9:07
